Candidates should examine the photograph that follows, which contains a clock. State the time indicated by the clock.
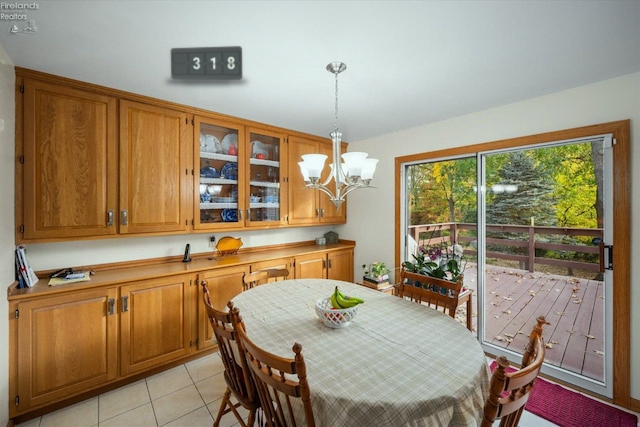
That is 3:18
